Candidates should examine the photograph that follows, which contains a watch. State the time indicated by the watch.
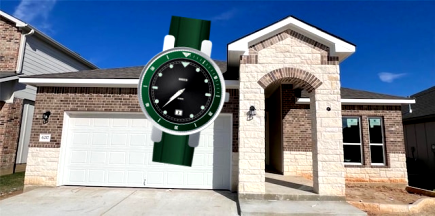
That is 7:37
